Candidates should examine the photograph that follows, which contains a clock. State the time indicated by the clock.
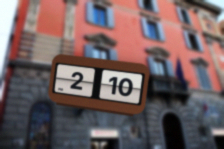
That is 2:10
